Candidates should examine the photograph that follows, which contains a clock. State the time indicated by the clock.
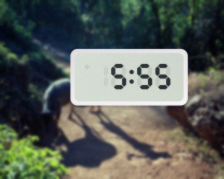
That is 5:55
